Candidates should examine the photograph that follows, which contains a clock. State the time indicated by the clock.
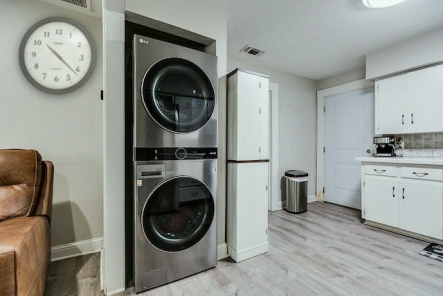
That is 10:22
